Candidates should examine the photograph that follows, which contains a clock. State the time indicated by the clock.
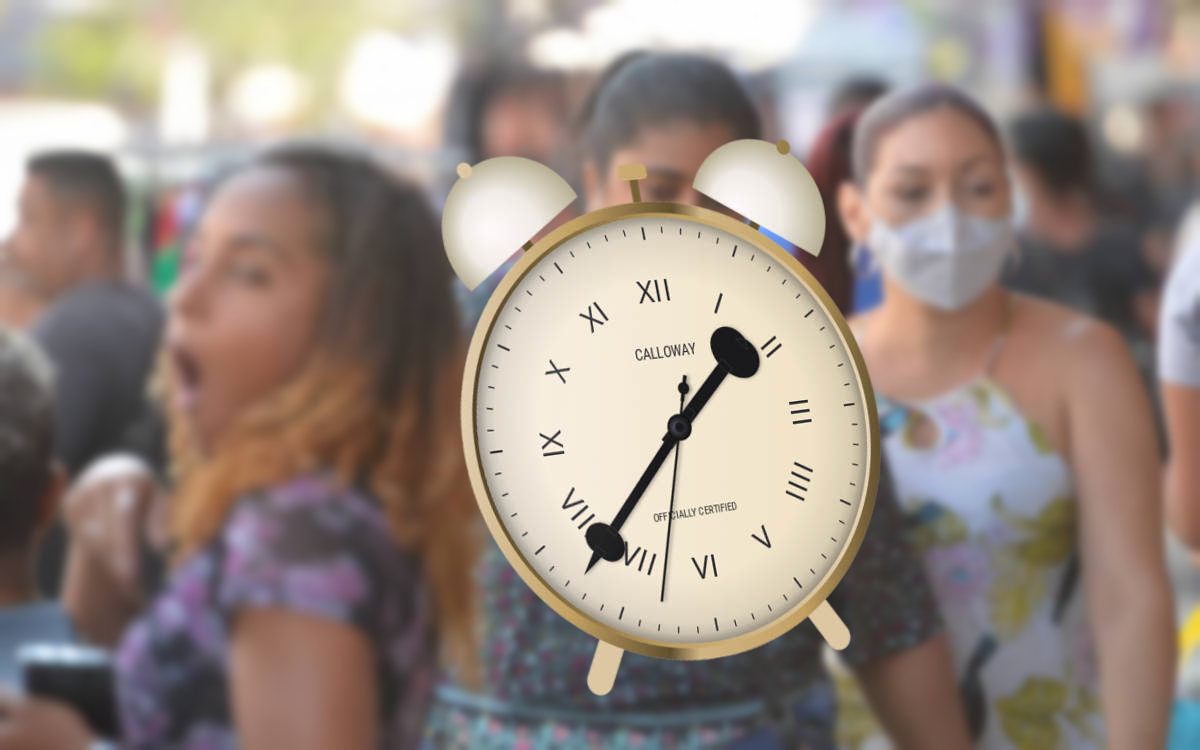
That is 1:37:33
